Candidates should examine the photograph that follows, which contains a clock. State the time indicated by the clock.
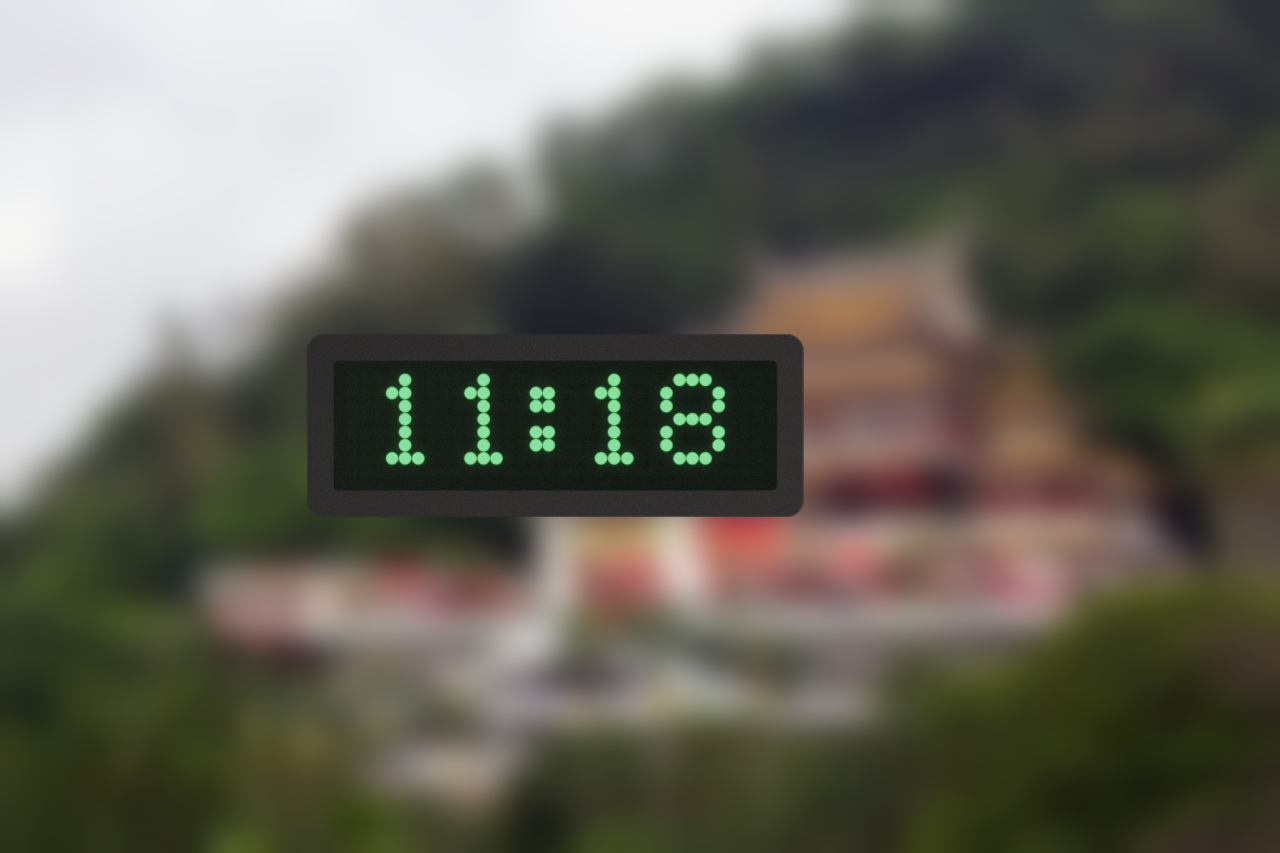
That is 11:18
